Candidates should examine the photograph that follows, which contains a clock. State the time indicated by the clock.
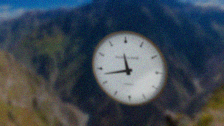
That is 11:43
